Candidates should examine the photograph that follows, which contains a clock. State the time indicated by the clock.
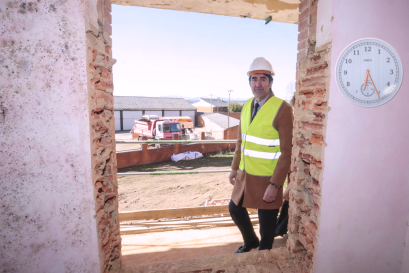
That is 6:26
